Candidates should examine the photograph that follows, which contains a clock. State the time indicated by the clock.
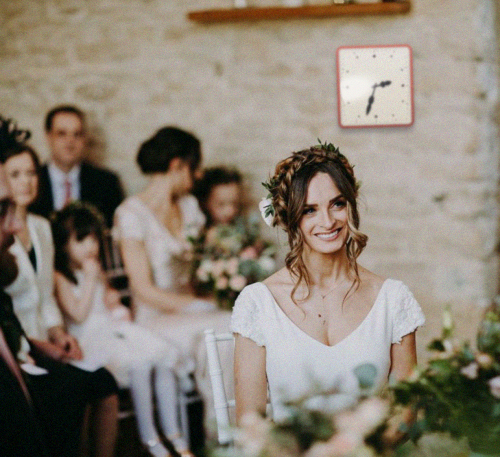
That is 2:33
